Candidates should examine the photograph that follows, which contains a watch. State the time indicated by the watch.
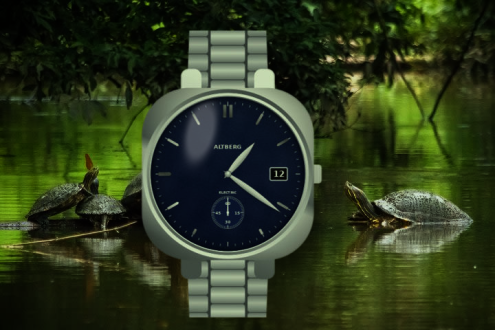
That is 1:21
